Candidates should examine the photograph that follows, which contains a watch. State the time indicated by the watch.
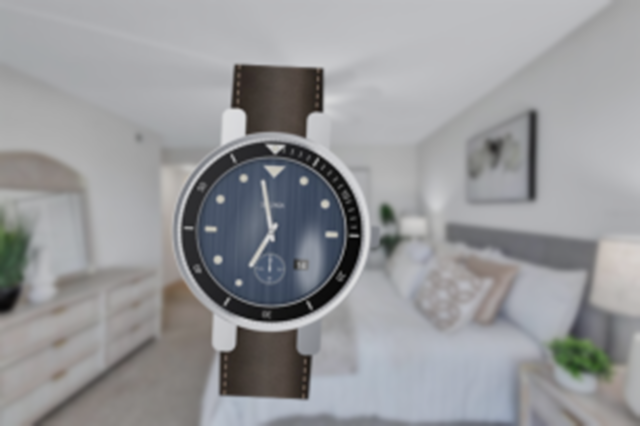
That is 6:58
